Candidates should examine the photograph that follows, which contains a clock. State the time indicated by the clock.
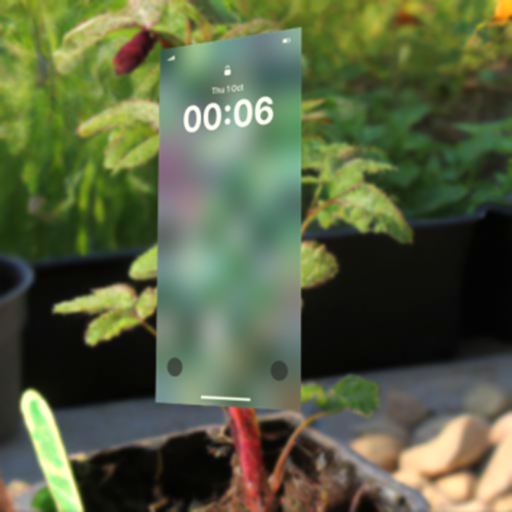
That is 0:06
